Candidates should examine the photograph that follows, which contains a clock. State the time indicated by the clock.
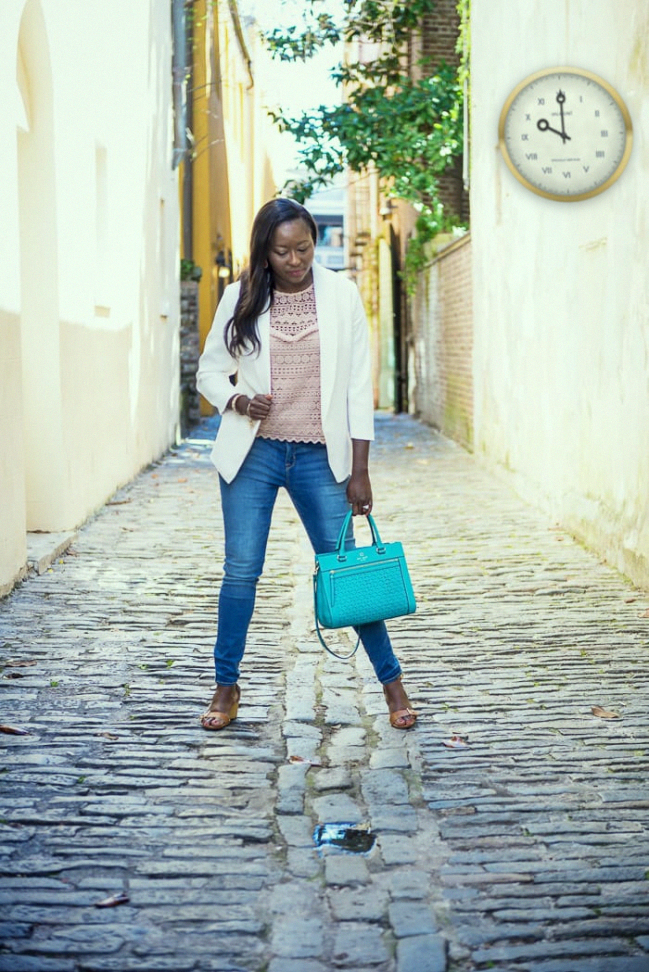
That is 10:00
